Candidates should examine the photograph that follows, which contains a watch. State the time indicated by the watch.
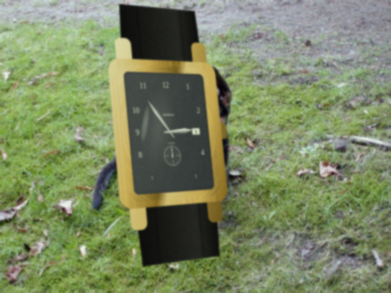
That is 2:54
